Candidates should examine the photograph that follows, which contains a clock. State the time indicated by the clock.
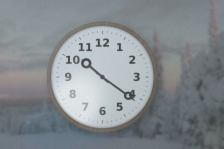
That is 10:21
